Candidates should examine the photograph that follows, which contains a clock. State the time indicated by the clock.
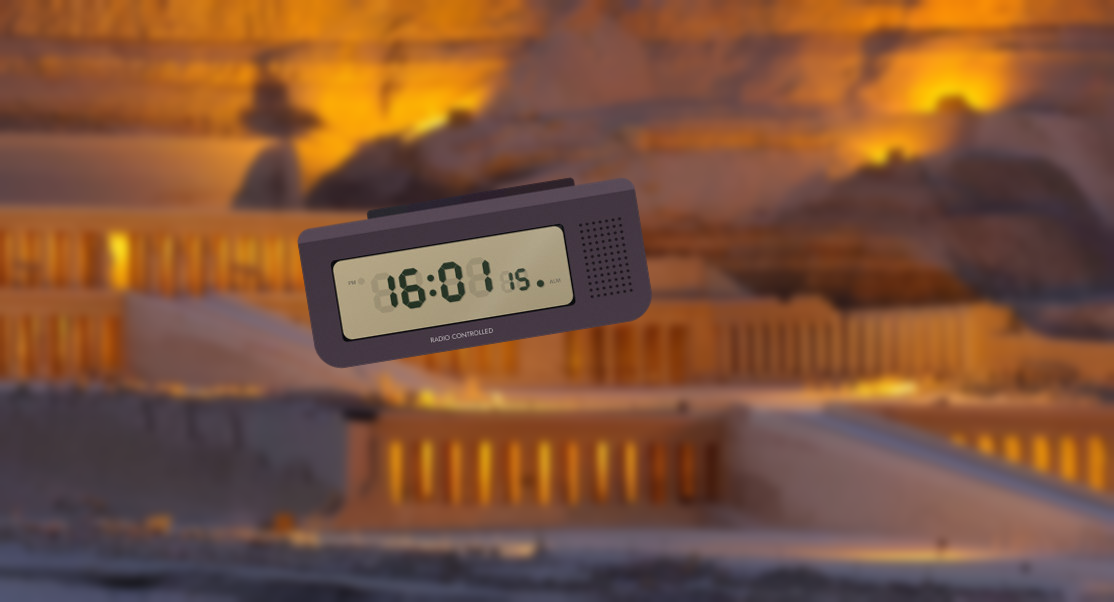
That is 16:01:15
